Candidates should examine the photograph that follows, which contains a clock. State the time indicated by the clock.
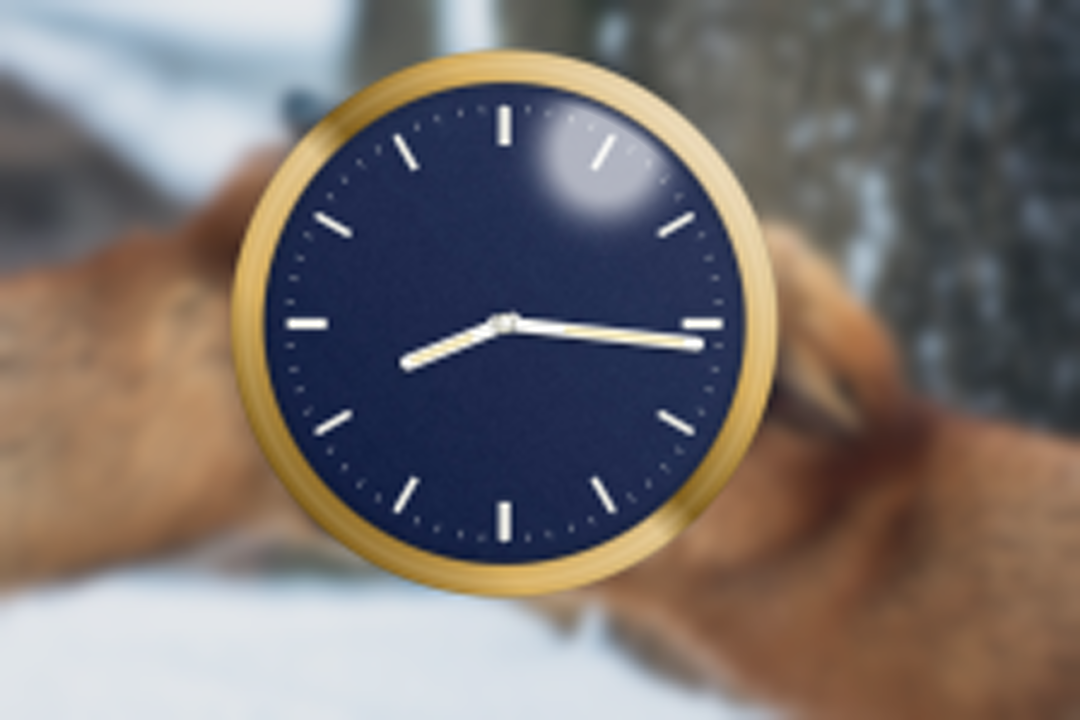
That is 8:16
